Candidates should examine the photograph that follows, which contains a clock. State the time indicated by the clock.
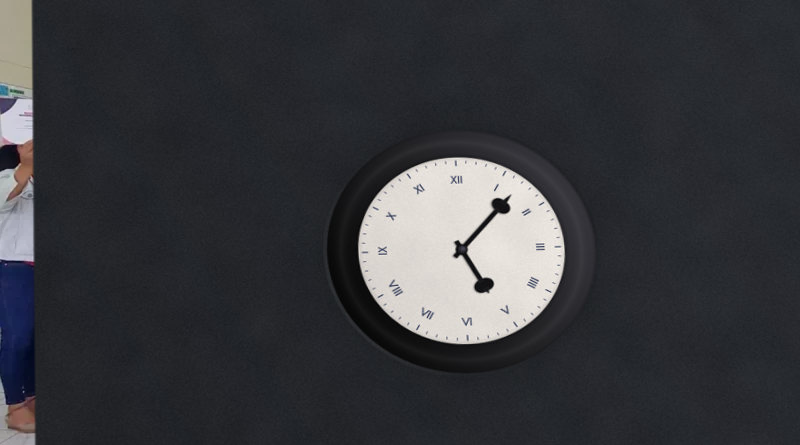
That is 5:07
